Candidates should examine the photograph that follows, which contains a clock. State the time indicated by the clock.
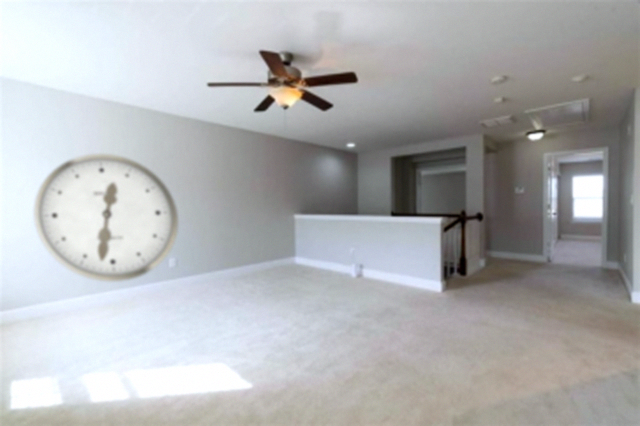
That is 12:32
